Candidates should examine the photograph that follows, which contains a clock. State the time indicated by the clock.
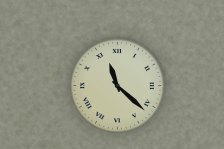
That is 11:22
